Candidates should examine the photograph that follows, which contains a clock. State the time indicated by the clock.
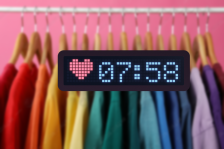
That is 7:58
